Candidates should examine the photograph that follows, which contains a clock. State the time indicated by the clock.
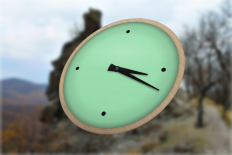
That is 3:19
